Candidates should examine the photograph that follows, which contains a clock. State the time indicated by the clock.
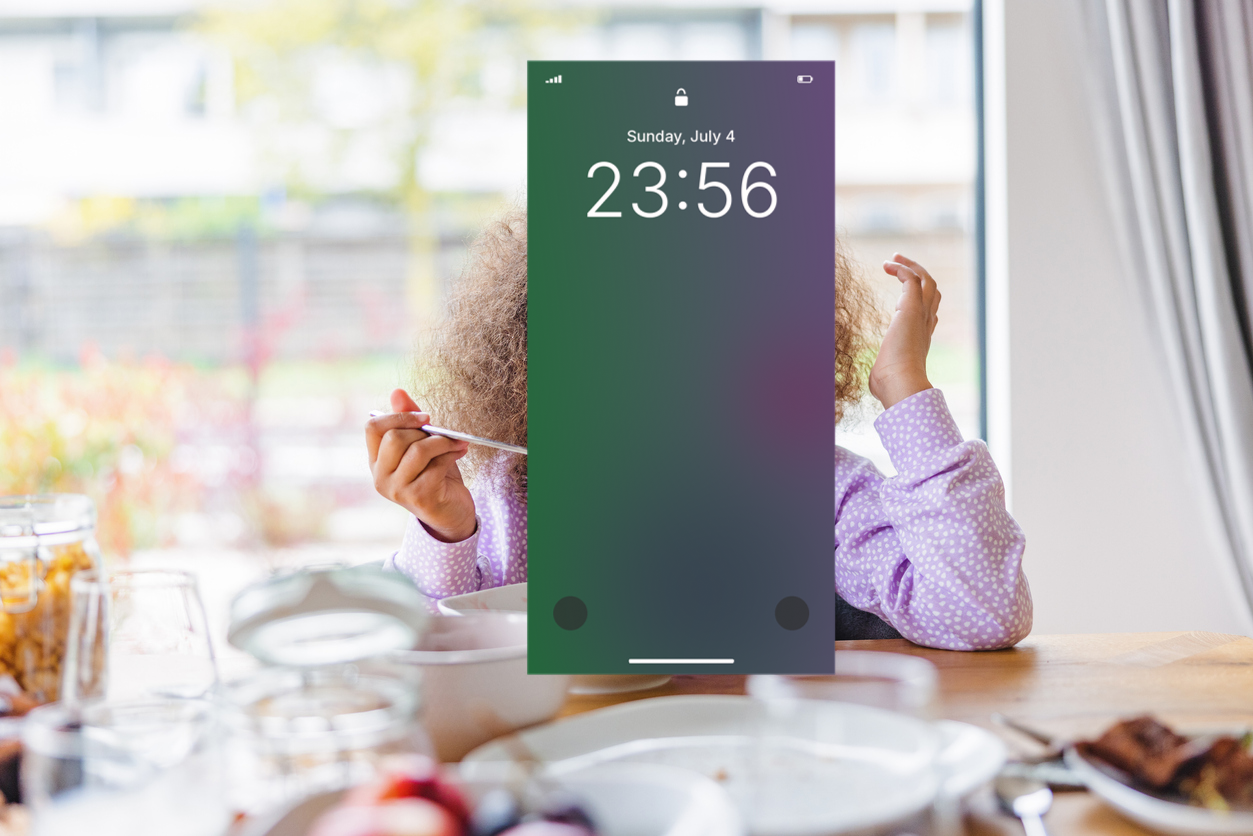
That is 23:56
